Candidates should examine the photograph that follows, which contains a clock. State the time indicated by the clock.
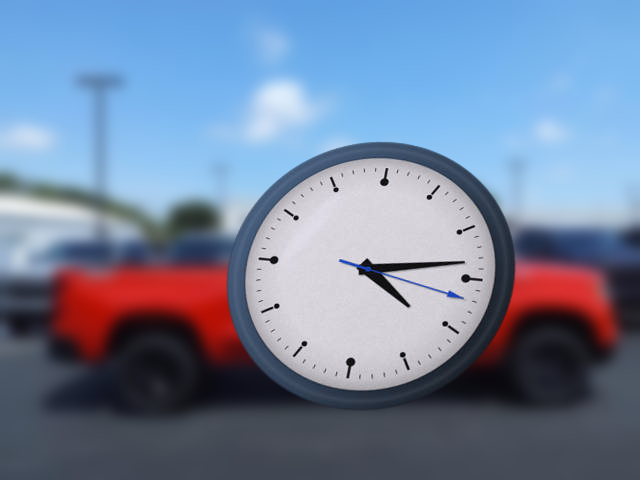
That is 4:13:17
